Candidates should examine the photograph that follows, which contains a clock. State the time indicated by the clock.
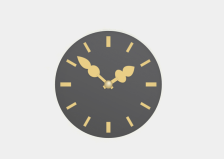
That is 1:52
